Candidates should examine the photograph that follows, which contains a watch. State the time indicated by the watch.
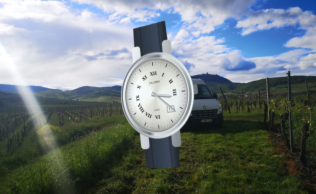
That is 3:22
